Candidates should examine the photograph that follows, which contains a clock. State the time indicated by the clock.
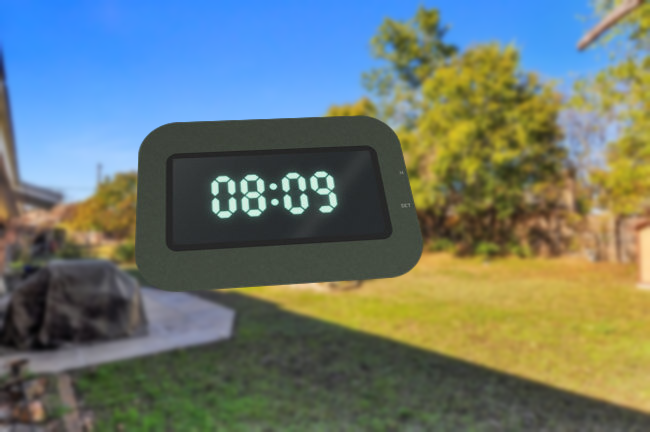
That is 8:09
